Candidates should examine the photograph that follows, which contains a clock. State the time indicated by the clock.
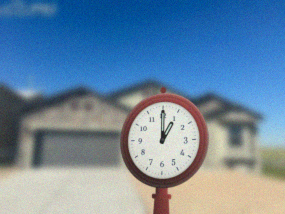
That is 1:00
